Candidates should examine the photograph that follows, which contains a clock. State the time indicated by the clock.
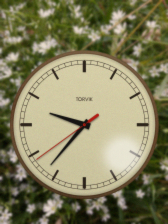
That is 9:36:39
